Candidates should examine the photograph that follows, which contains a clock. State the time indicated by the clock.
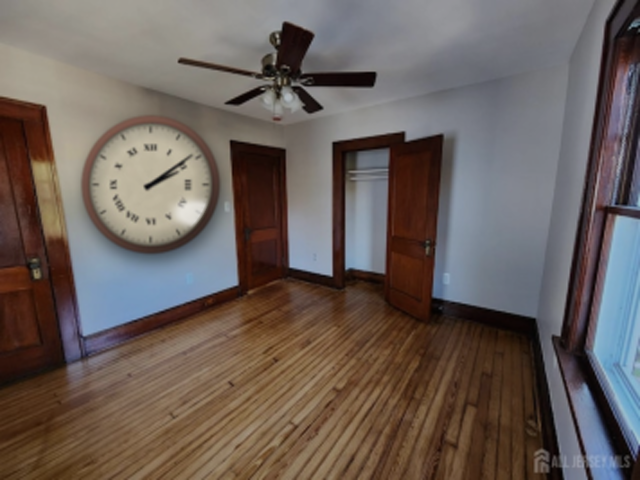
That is 2:09
